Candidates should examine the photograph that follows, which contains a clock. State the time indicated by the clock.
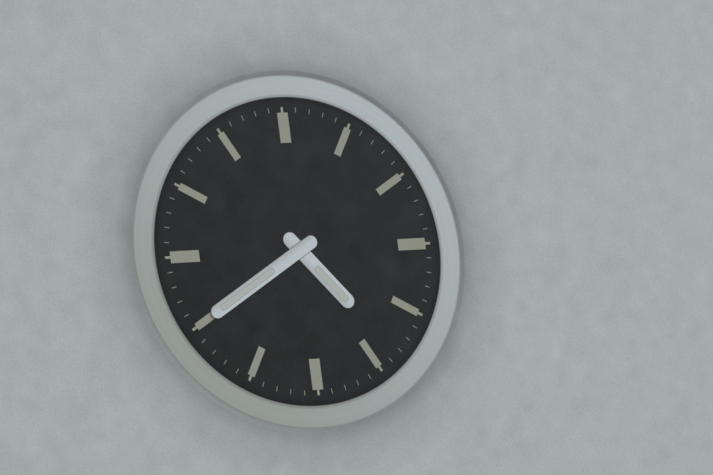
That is 4:40
